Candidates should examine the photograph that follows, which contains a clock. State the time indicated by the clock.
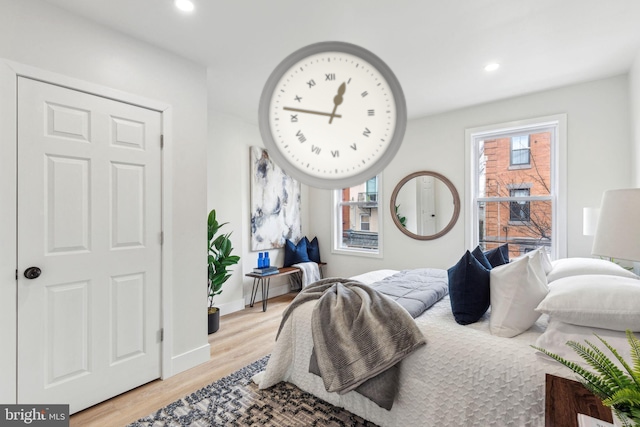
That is 12:47
